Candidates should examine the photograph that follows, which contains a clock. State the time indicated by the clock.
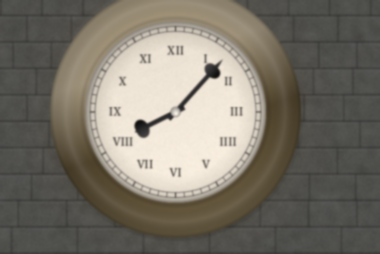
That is 8:07
